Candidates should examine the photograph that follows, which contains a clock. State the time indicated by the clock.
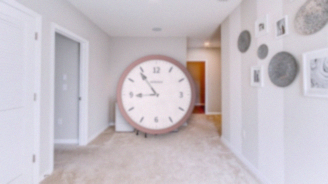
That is 8:54
